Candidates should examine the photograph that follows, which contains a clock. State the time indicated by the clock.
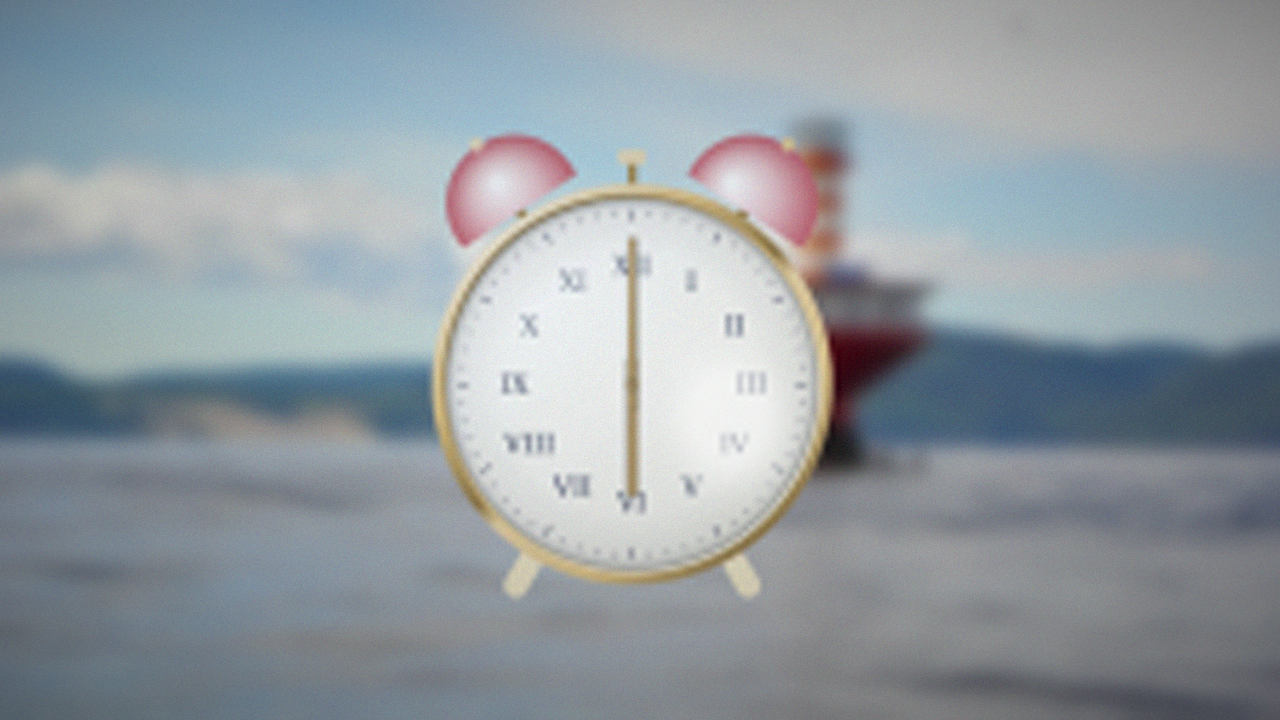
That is 6:00
